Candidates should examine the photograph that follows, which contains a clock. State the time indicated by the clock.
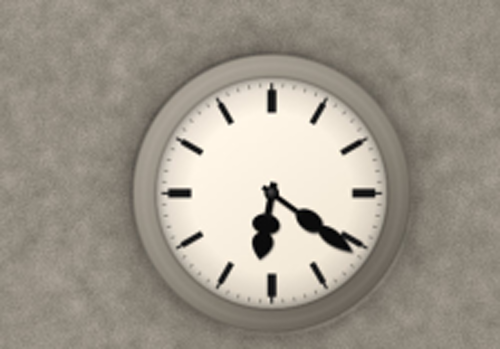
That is 6:21
